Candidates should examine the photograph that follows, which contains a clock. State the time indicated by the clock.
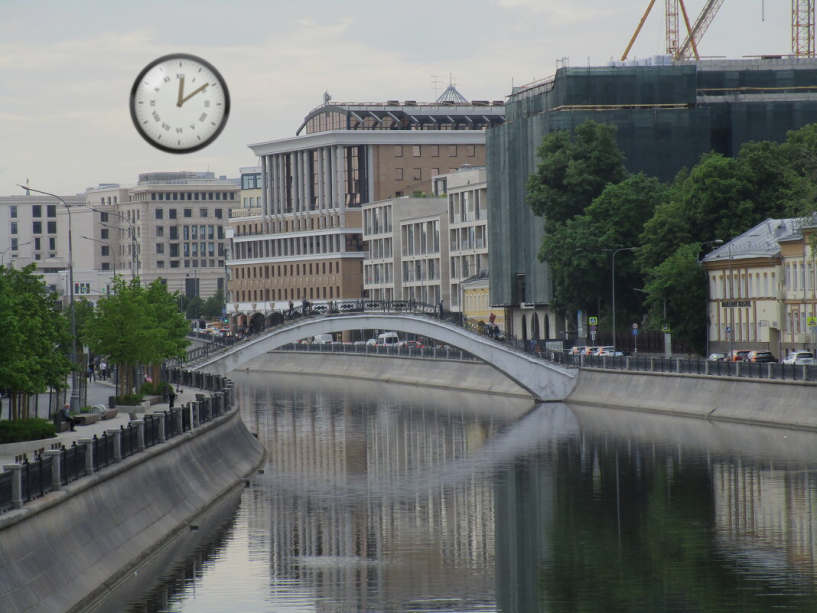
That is 12:09
